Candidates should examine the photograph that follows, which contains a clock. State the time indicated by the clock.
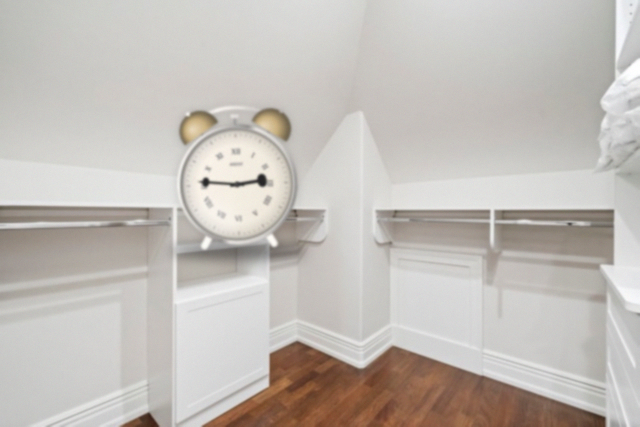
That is 2:46
